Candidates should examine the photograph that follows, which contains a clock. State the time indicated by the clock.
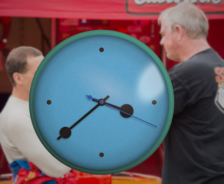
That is 3:38:19
